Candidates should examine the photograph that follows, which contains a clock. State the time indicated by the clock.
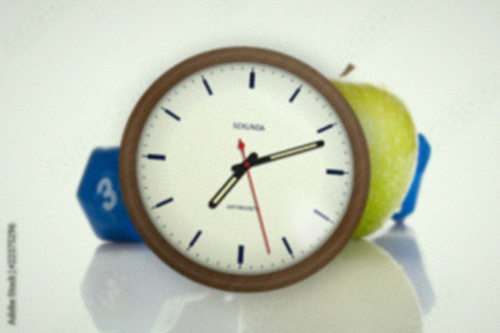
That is 7:11:27
